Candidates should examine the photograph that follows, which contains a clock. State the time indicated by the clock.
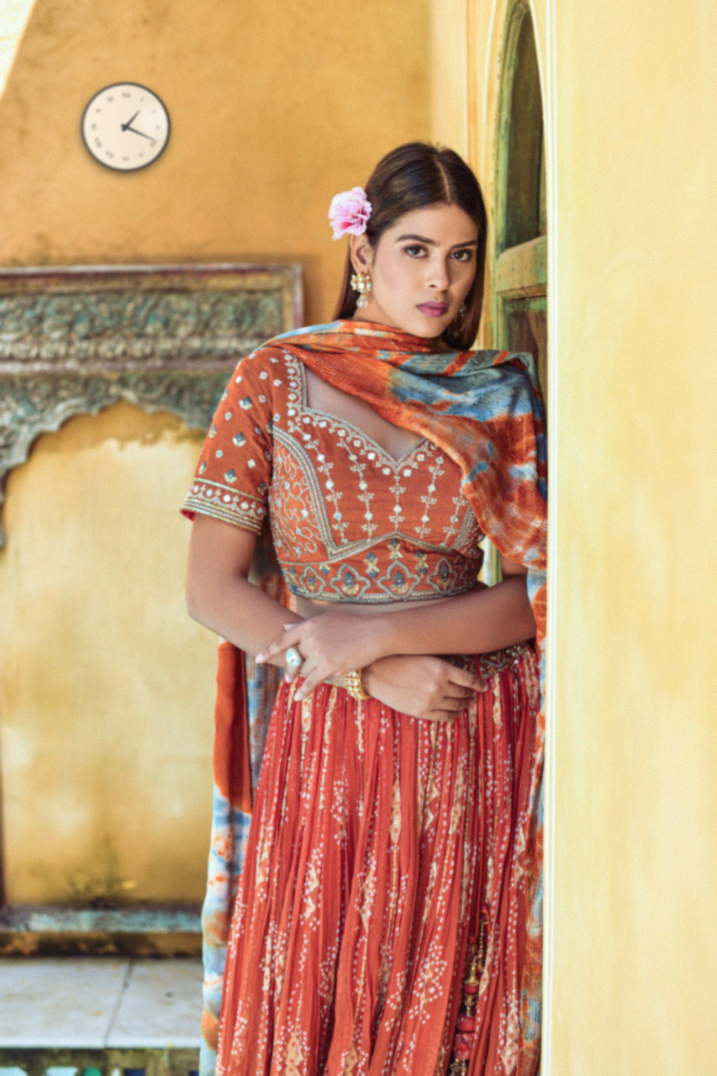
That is 1:19
